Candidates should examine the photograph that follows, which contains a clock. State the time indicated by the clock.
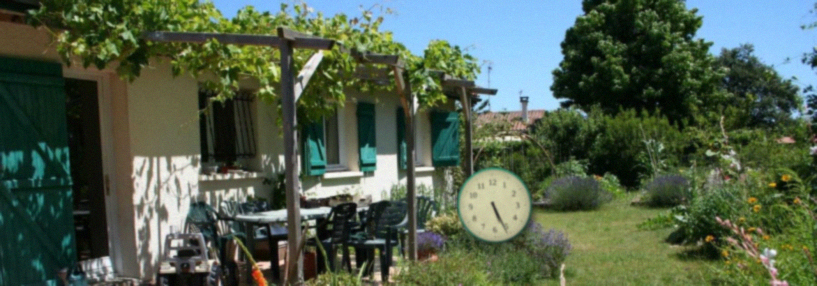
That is 5:26
